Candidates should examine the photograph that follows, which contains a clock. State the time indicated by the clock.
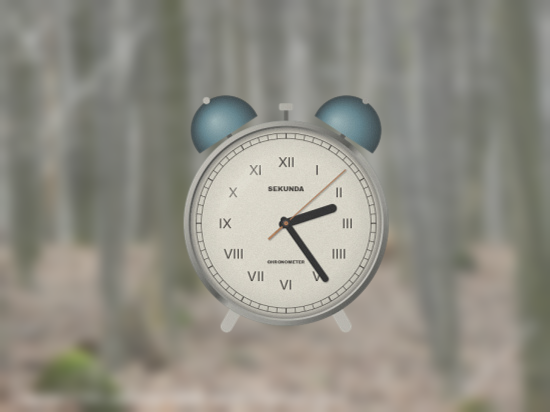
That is 2:24:08
